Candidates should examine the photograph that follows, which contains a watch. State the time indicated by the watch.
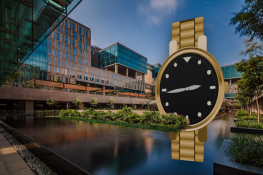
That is 2:44
